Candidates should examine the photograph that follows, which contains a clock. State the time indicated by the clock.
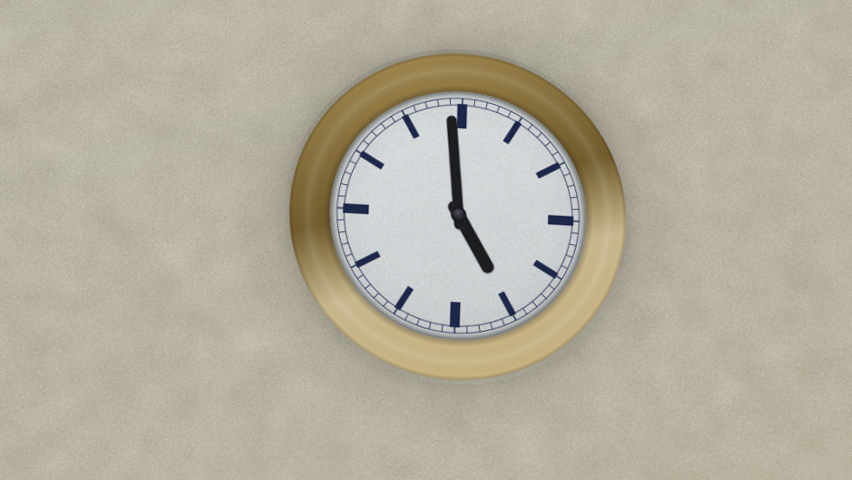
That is 4:59
